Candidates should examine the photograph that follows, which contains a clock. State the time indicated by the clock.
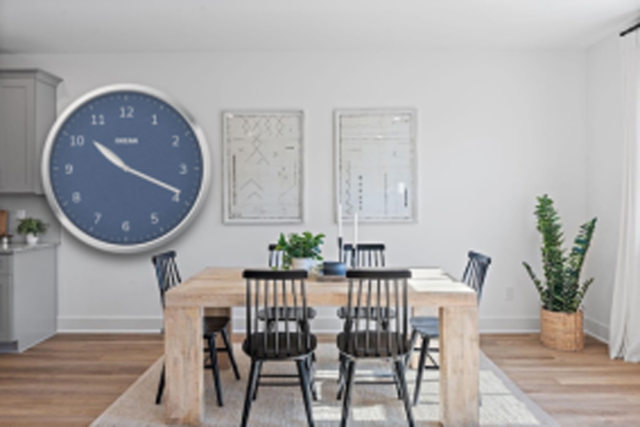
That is 10:19
